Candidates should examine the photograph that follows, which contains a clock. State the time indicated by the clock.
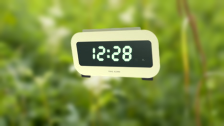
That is 12:28
